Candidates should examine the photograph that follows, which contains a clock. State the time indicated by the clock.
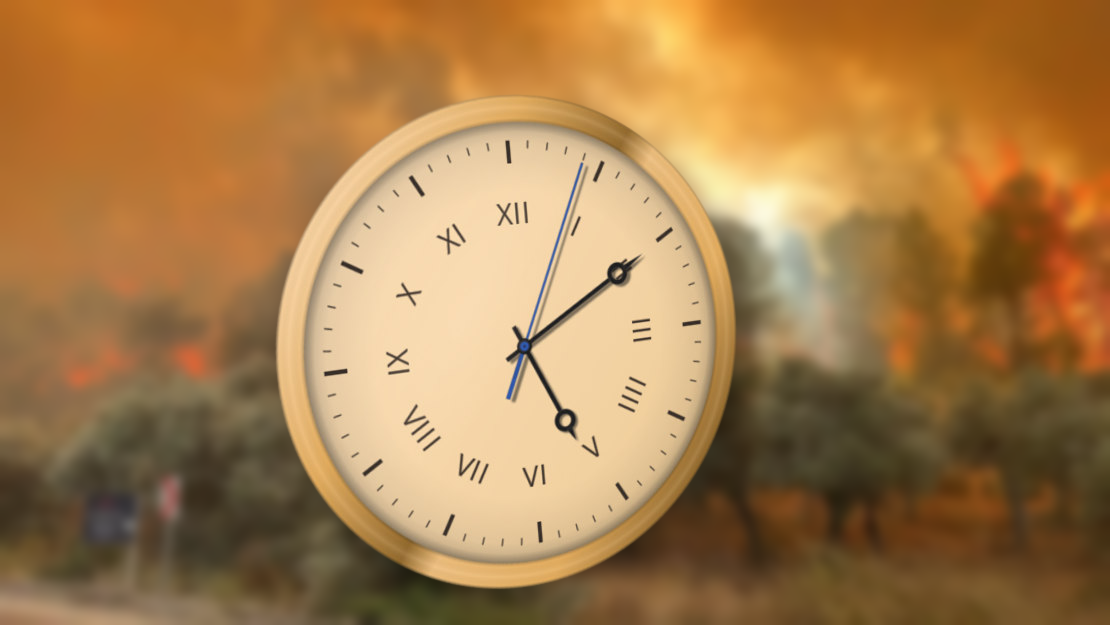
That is 5:10:04
